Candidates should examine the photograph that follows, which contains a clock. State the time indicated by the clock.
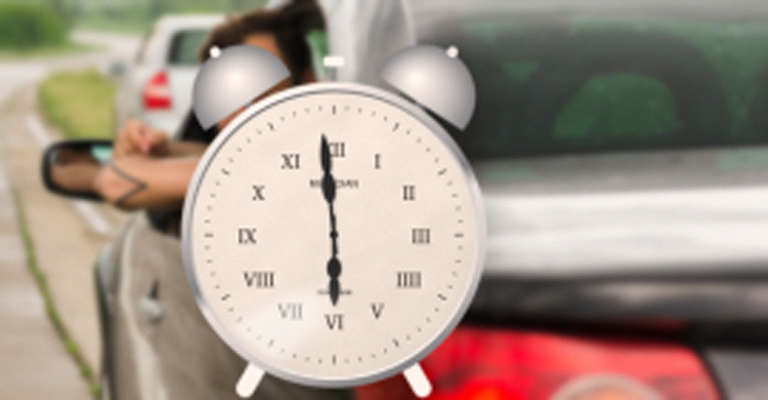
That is 5:59
